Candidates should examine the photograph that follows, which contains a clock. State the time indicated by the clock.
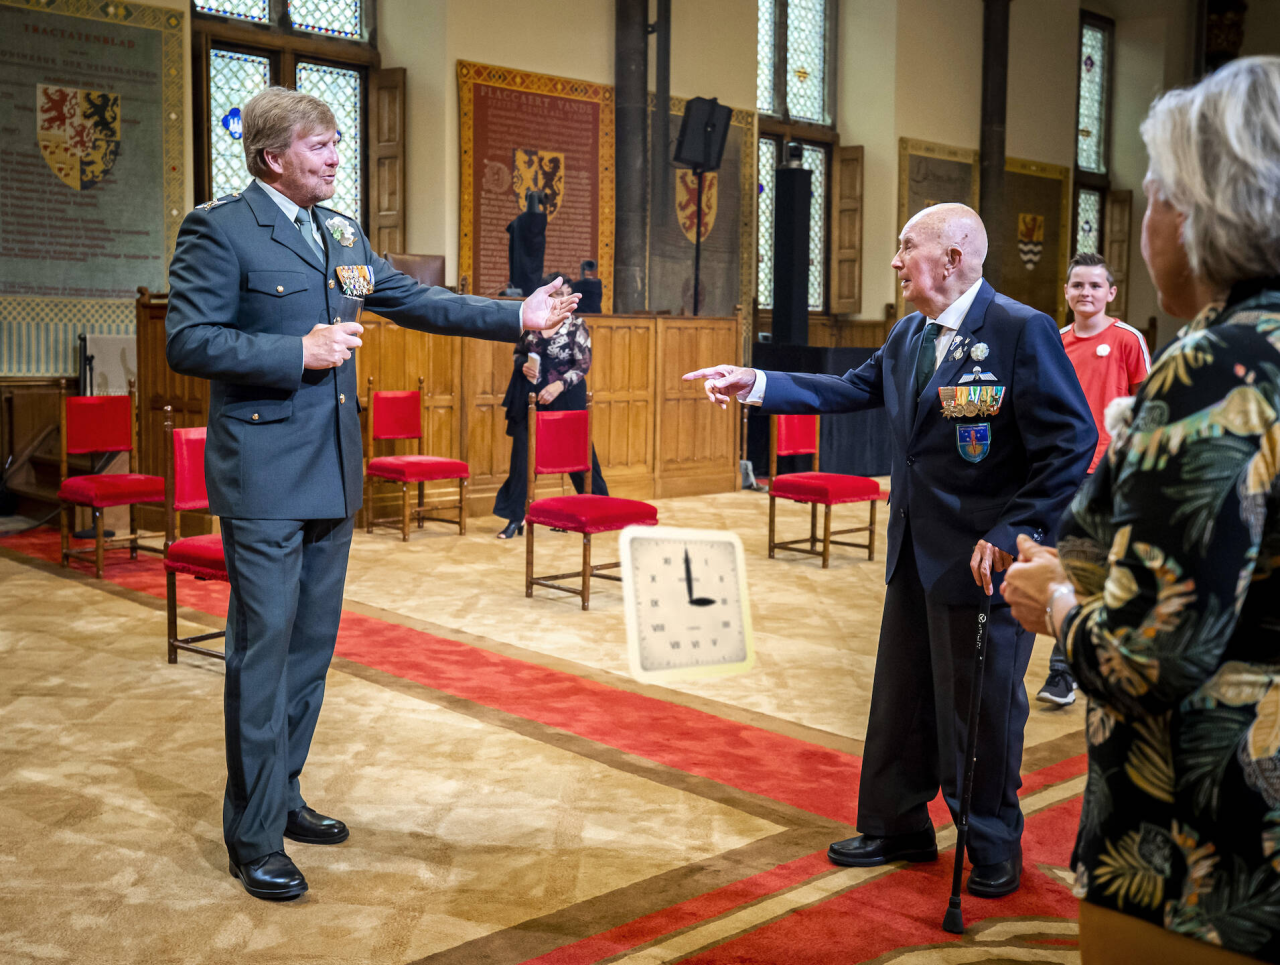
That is 3:00
